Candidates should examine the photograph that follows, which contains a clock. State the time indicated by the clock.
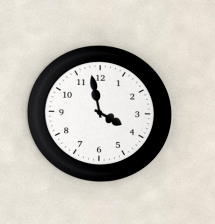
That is 3:58
